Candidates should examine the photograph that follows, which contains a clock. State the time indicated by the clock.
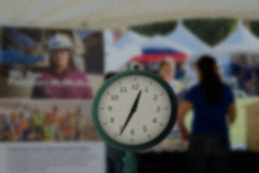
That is 12:34
